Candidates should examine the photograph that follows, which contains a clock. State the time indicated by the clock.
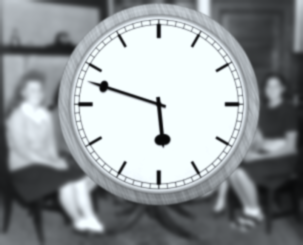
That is 5:48
